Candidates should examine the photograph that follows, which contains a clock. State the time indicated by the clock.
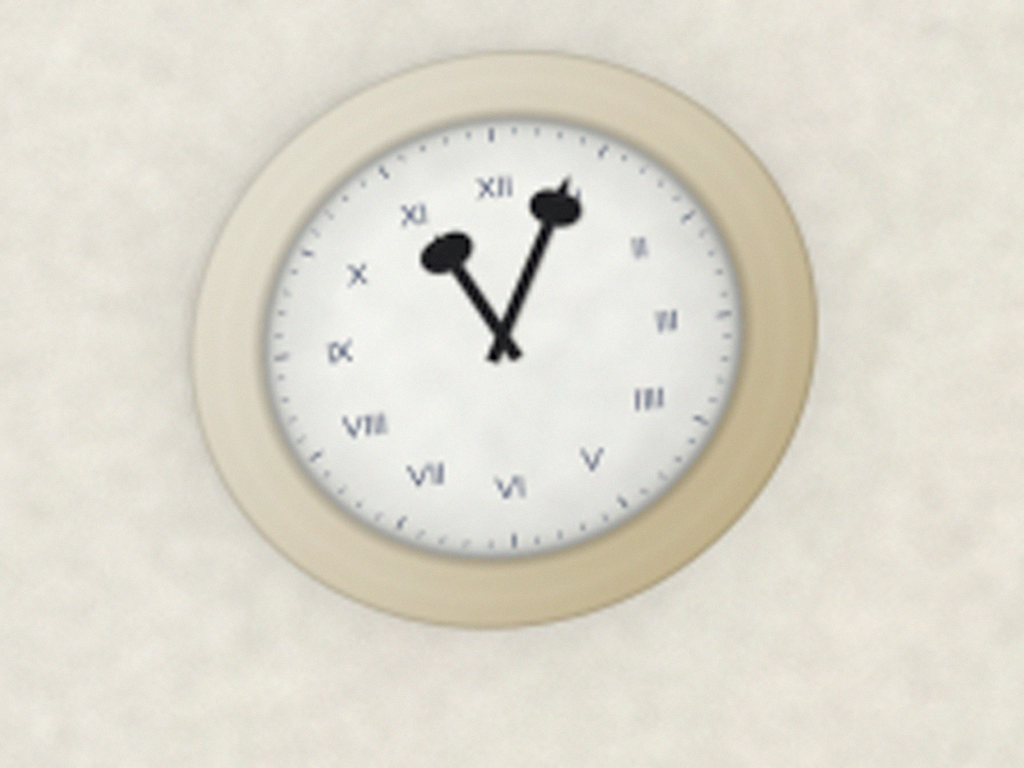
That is 11:04
